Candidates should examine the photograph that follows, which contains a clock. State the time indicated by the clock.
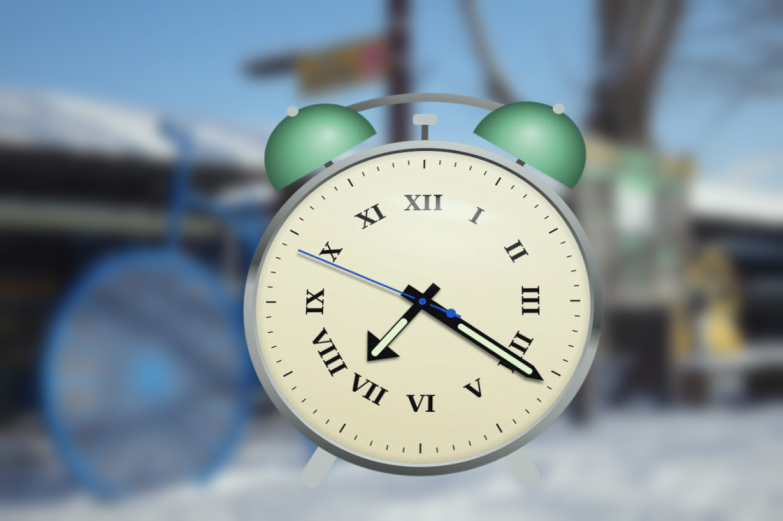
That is 7:20:49
